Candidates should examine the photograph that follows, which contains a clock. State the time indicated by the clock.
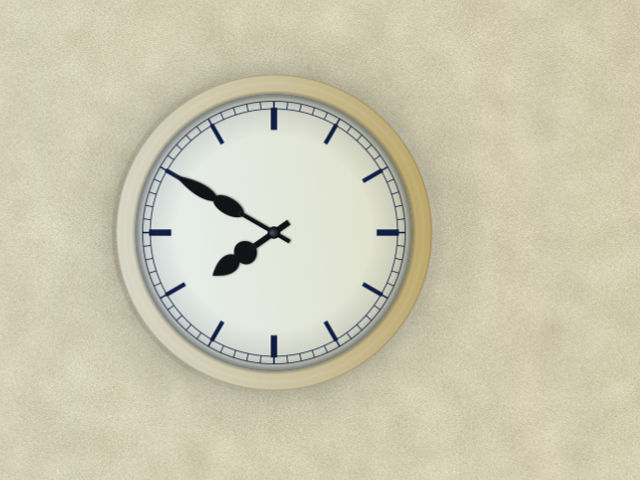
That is 7:50
